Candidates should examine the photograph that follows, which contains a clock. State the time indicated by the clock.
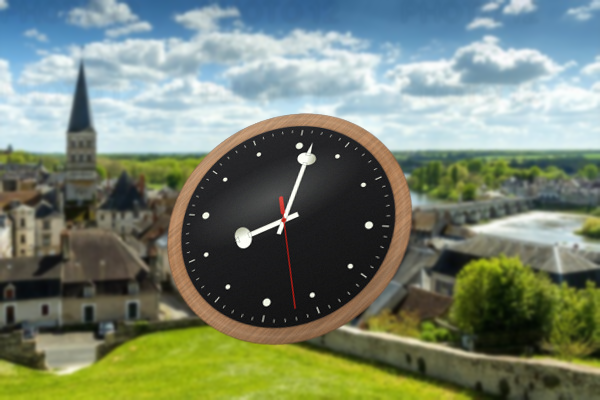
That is 8:01:27
